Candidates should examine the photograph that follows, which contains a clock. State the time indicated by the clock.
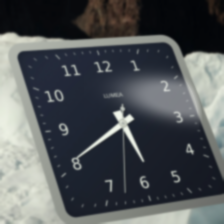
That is 5:40:33
